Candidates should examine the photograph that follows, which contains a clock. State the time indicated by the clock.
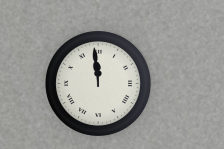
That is 11:59
